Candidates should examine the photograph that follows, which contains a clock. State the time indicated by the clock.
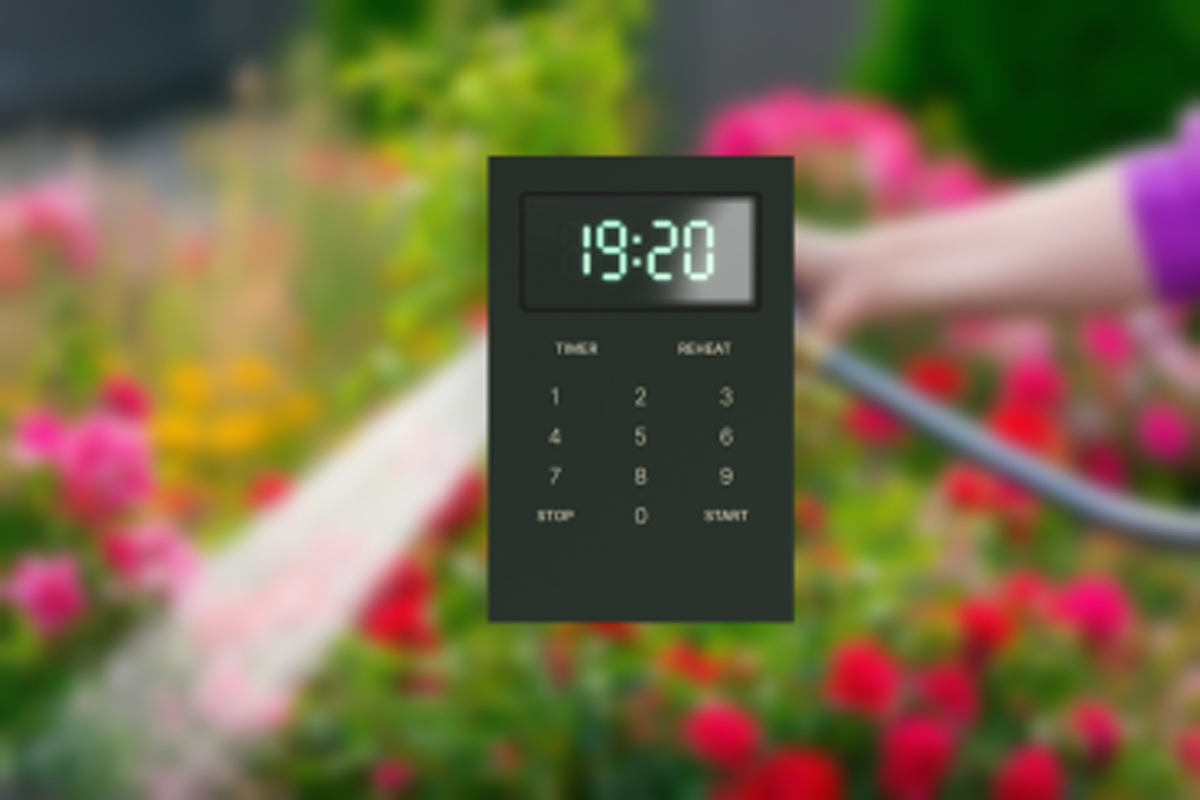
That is 19:20
